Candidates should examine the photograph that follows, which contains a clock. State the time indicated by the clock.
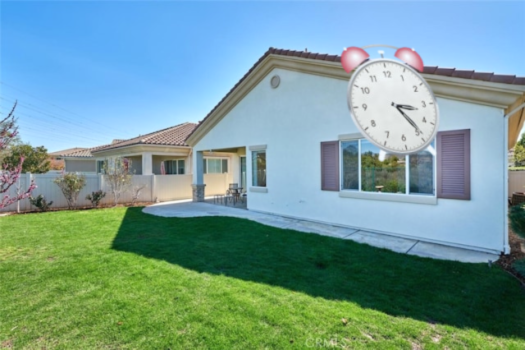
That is 3:24
